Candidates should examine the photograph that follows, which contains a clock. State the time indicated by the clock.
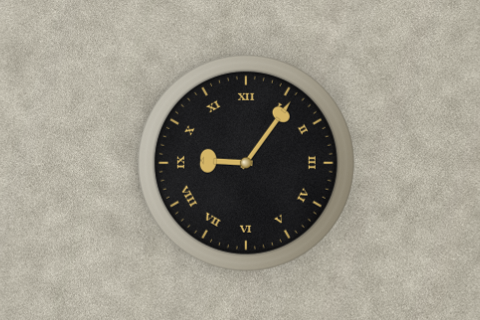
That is 9:06
